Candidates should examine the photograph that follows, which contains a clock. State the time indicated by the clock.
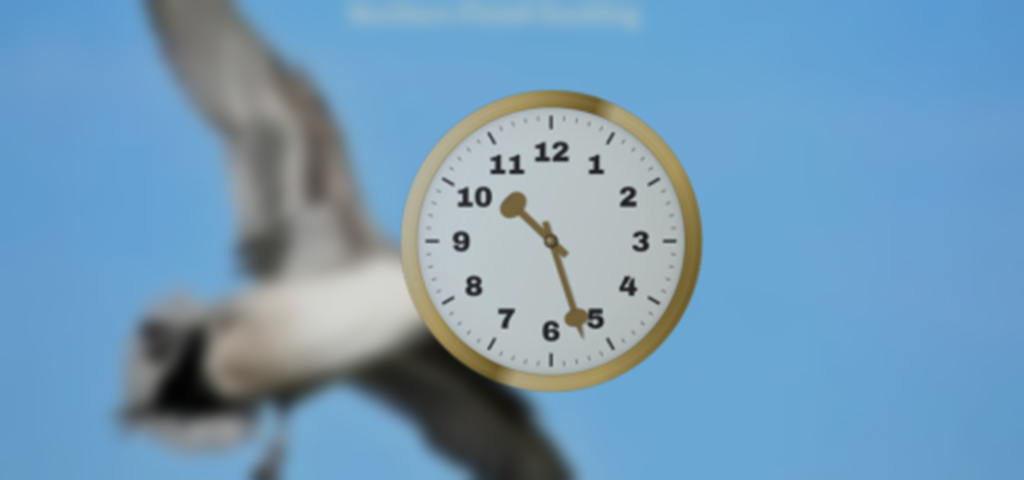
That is 10:27
